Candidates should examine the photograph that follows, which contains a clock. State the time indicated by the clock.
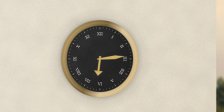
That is 6:14
